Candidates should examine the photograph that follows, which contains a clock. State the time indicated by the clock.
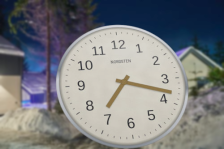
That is 7:18
